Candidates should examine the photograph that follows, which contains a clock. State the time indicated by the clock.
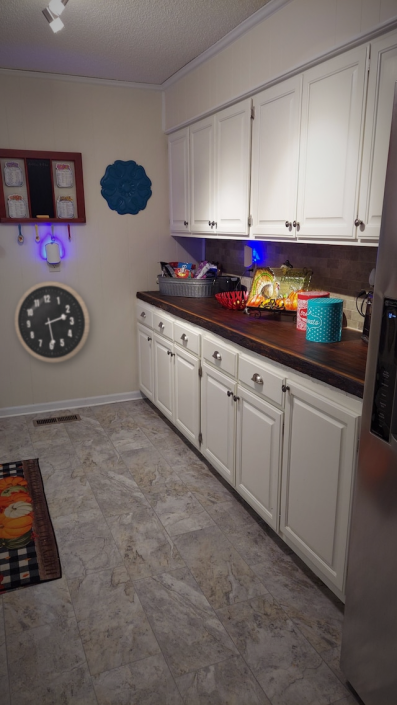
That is 2:29
